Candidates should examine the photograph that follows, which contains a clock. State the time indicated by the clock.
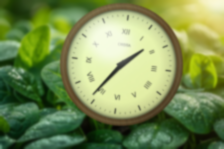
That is 1:36
